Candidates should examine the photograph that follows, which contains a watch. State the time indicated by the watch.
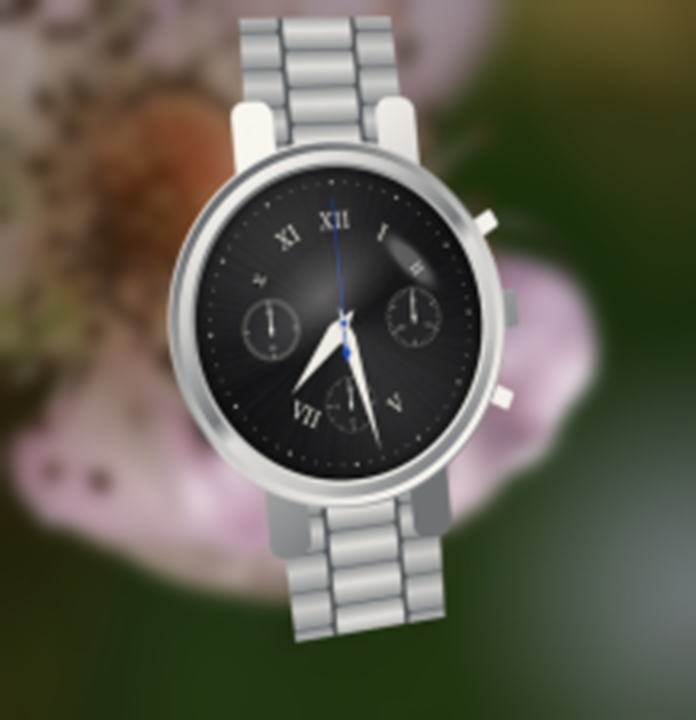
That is 7:28
